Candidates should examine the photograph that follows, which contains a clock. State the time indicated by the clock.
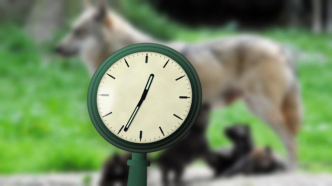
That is 12:34
